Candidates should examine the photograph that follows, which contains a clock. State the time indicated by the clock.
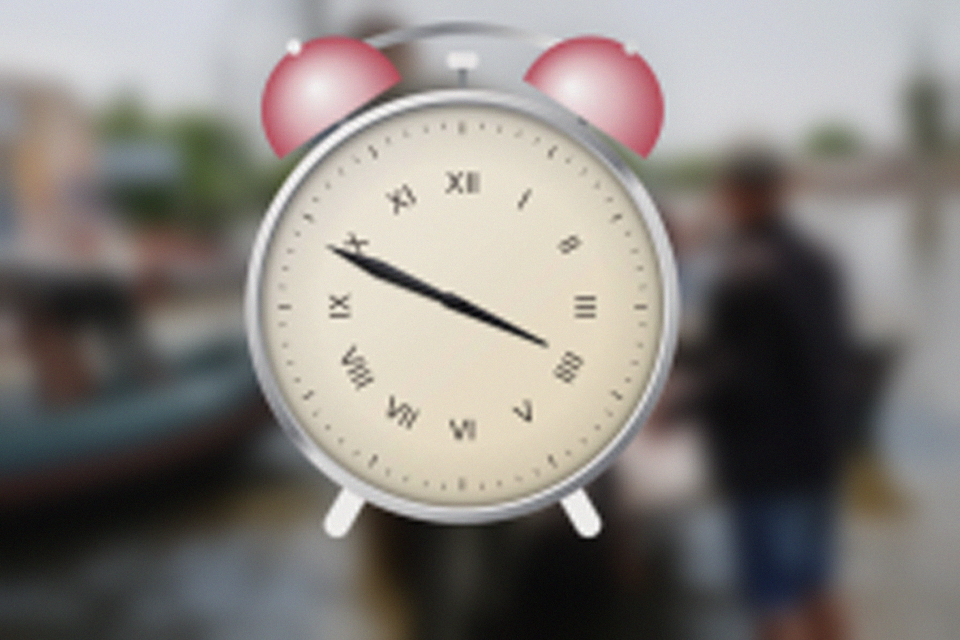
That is 3:49
